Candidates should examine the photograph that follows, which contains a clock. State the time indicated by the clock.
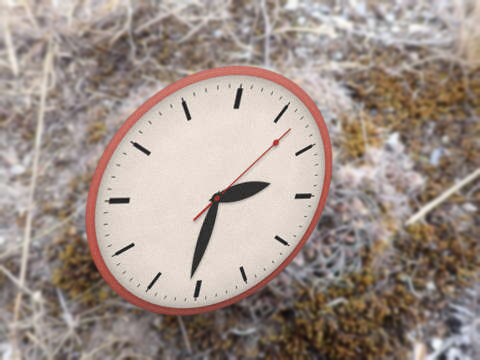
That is 2:31:07
